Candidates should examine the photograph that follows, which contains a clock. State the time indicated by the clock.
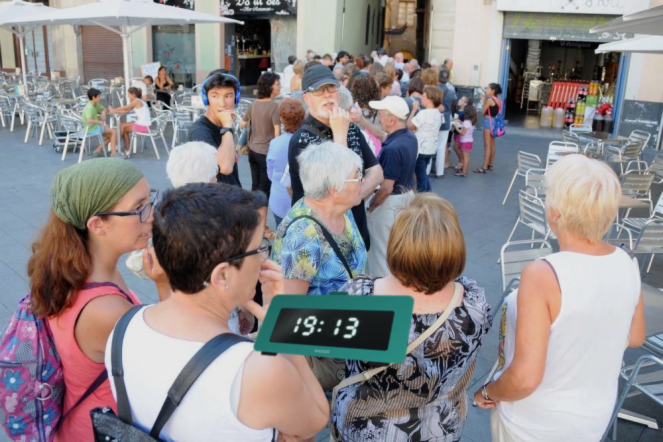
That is 19:13
